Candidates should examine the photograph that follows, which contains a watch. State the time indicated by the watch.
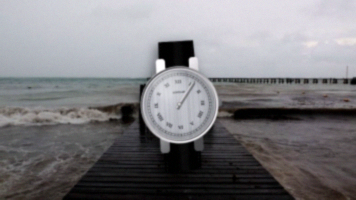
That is 1:06
